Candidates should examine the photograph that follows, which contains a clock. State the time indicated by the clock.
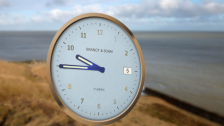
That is 9:45
